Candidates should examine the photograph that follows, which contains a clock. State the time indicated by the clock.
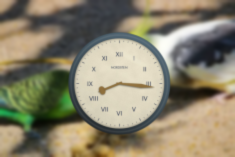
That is 8:16
